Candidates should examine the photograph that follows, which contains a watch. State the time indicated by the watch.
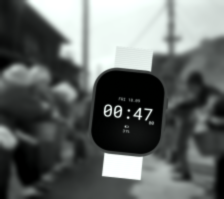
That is 0:47
